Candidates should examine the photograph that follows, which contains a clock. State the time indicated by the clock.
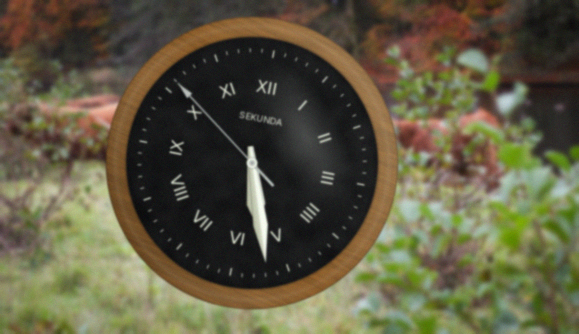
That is 5:26:51
